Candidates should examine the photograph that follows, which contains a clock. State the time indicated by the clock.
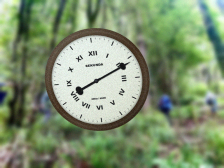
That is 8:11
